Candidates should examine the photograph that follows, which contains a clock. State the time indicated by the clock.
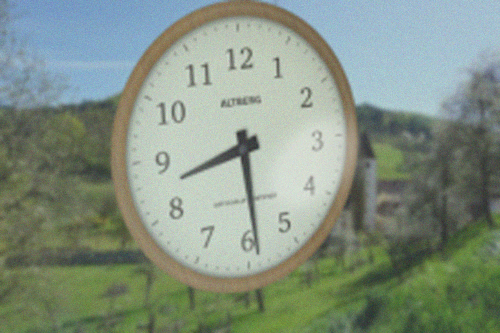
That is 8:29
